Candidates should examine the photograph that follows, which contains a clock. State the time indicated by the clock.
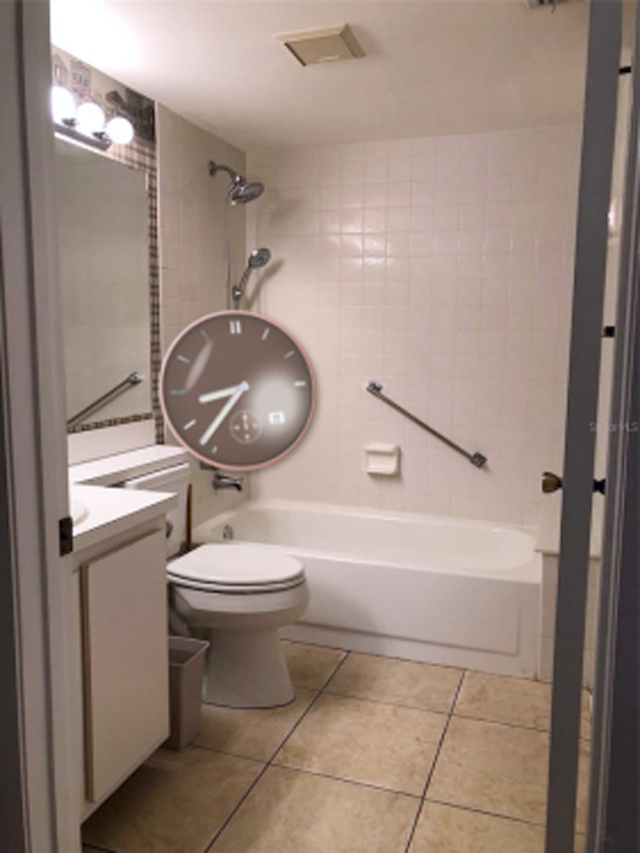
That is 8:37
